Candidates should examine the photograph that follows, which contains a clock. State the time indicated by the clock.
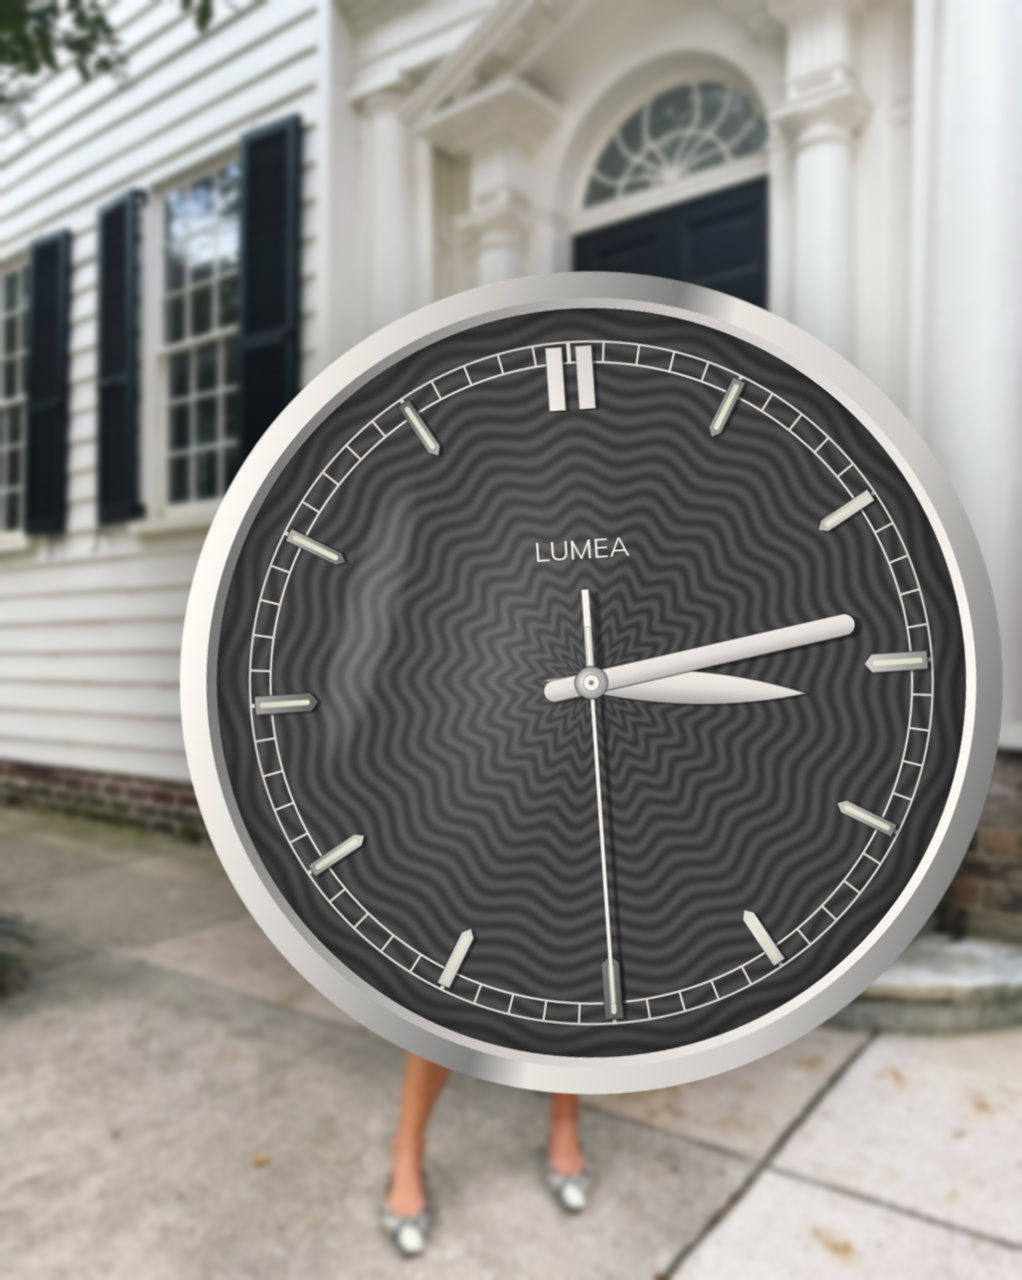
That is 3:13:30
